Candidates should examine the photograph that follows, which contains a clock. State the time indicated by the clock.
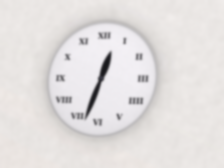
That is 12:33
